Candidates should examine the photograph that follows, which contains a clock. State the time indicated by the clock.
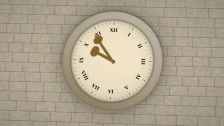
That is 9:54
